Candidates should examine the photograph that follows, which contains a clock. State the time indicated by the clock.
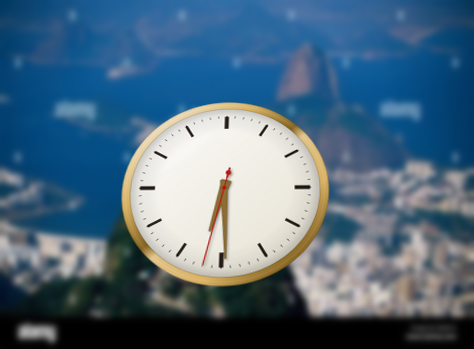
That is 6:29:32
